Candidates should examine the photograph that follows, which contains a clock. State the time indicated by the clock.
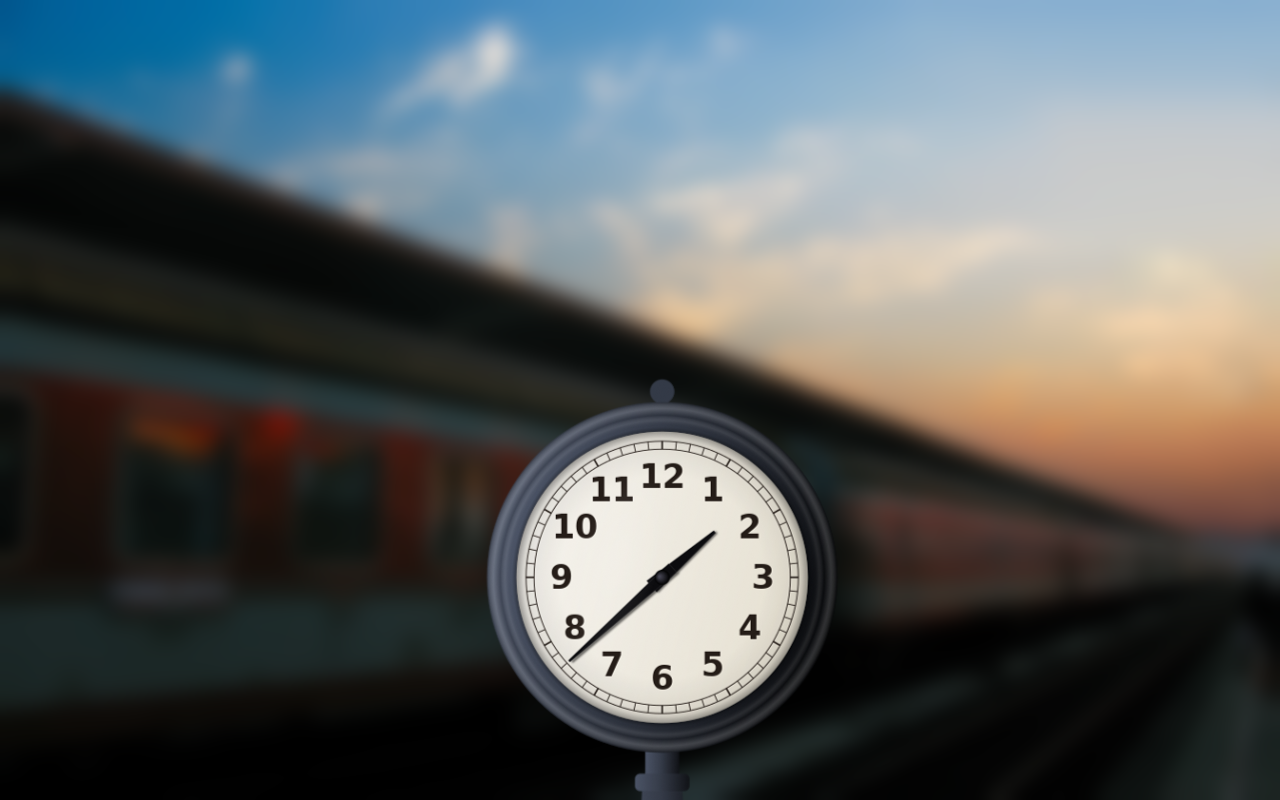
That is 1:38
